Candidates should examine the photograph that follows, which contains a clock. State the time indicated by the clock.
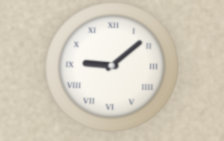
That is 9:08
